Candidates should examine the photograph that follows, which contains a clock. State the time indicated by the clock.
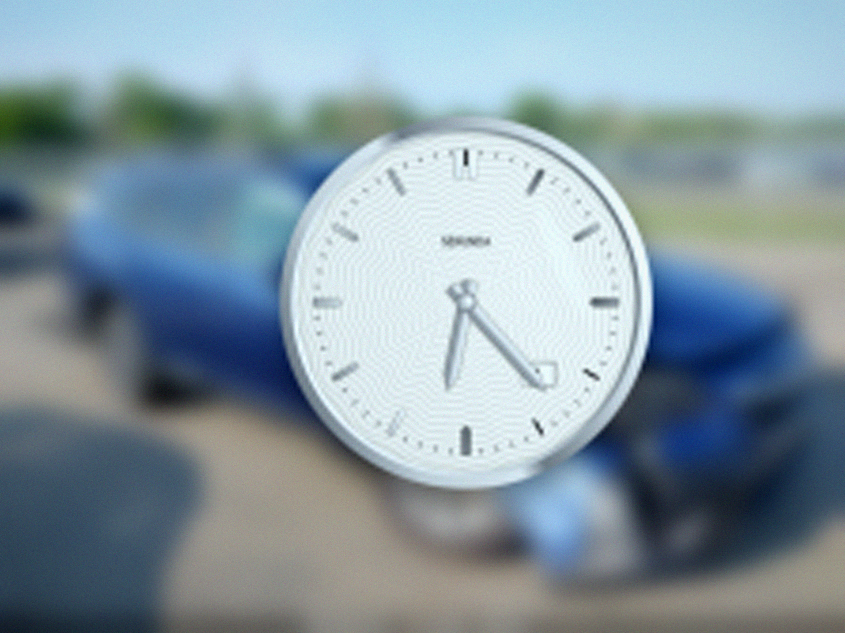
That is 6:23
